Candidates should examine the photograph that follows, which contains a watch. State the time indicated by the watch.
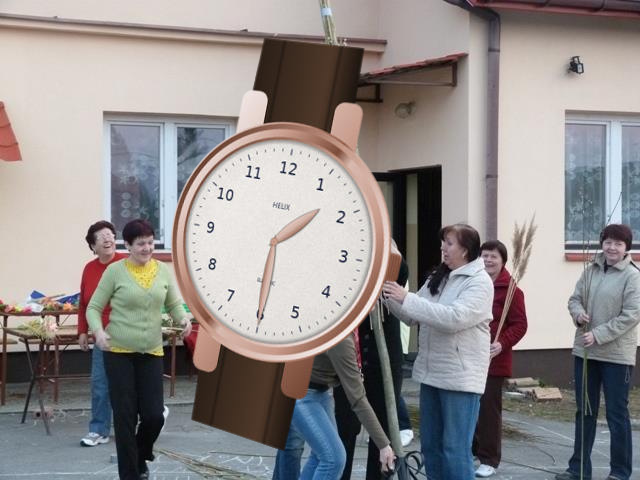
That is 1:30
